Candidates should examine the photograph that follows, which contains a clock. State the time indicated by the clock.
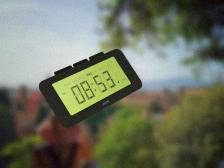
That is 8:53
